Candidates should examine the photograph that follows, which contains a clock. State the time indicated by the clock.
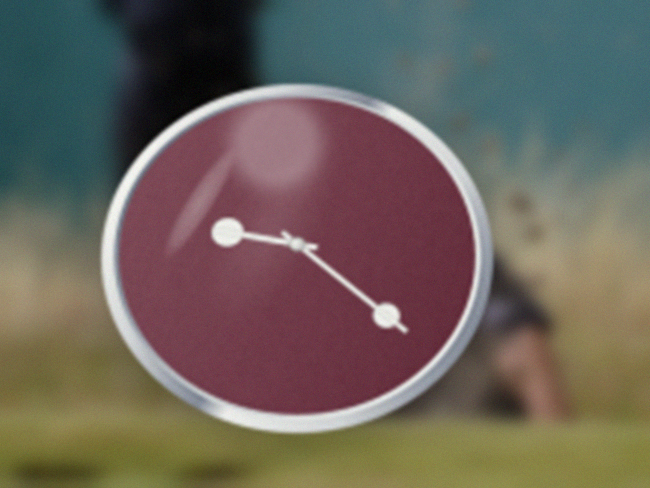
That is 9:22
